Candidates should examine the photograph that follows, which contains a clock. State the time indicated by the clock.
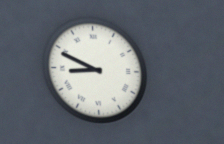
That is 8:49
